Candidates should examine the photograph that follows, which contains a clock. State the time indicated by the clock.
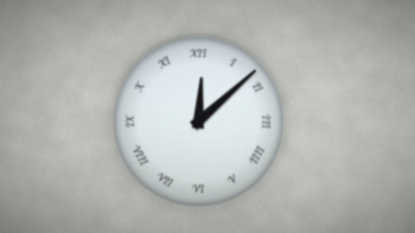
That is 12:08
